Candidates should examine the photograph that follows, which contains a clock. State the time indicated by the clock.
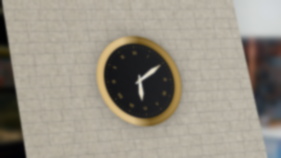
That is 6:10
